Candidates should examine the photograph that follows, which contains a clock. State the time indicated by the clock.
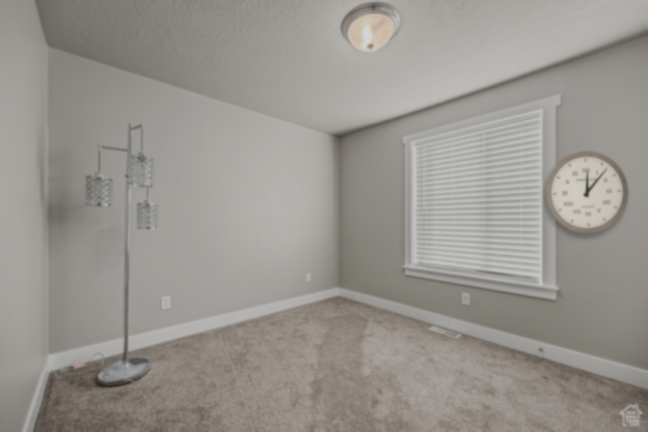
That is 12:07
